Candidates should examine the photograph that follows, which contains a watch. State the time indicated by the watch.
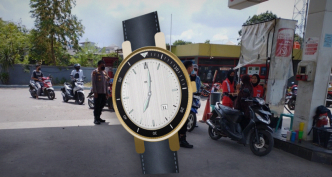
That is 7:01
